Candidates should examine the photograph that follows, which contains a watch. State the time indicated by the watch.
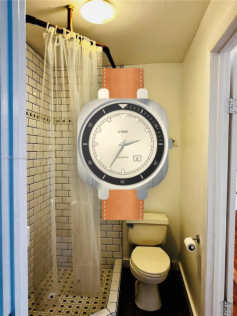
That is 2:35
